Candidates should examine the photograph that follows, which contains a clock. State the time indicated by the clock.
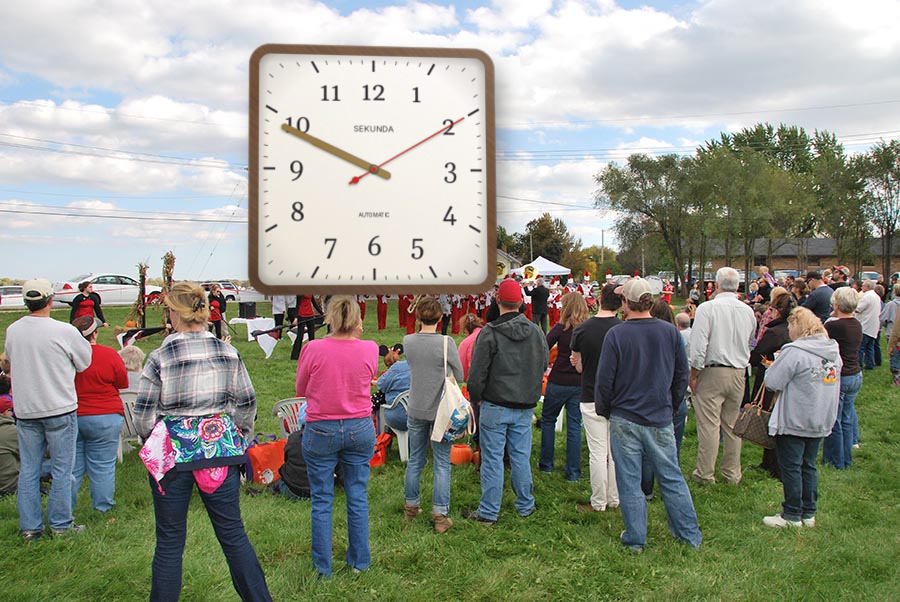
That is 9:49:10
